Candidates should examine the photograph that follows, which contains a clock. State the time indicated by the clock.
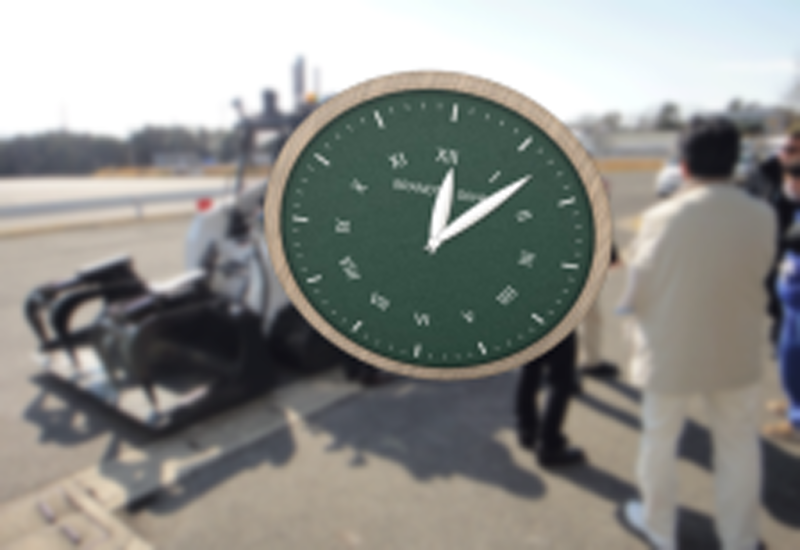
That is 12:07
